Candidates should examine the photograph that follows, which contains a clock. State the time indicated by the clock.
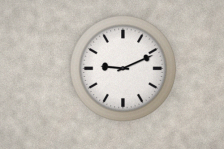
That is 9:11
